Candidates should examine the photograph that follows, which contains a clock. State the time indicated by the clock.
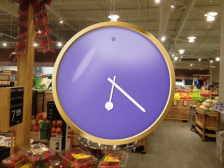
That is 6:22
